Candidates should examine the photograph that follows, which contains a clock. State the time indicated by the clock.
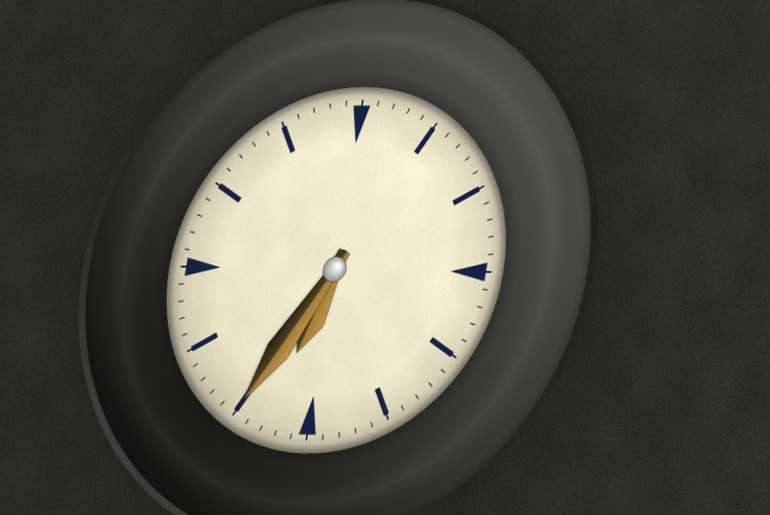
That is 6:35
